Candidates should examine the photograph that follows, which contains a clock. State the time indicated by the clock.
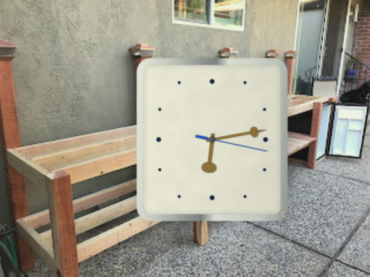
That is 6:13:17
